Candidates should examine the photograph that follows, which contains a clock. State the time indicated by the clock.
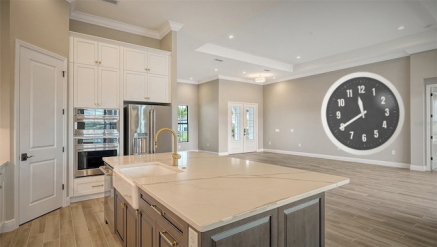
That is 11:40
